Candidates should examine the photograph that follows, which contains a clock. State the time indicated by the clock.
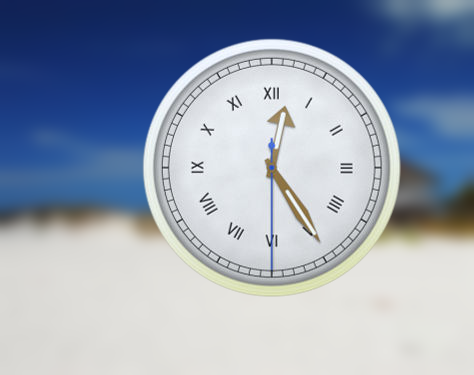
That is 12:24:30
